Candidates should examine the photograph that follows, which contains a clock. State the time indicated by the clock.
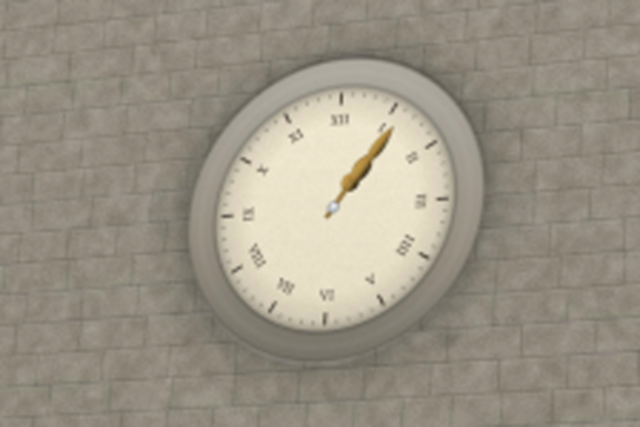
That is 1:06
